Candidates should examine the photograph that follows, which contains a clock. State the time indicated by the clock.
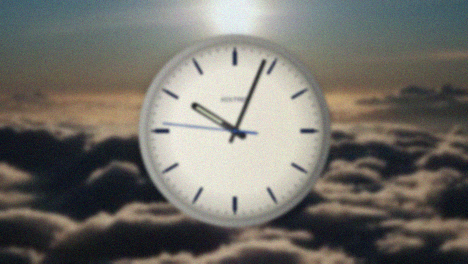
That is 10:03:46
